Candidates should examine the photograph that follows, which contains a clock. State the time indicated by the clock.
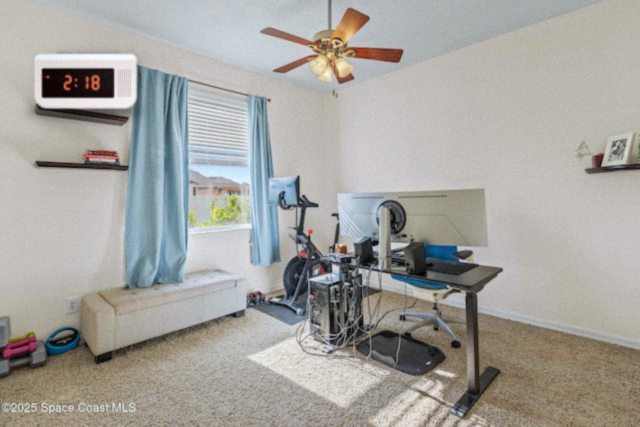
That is 2:18
